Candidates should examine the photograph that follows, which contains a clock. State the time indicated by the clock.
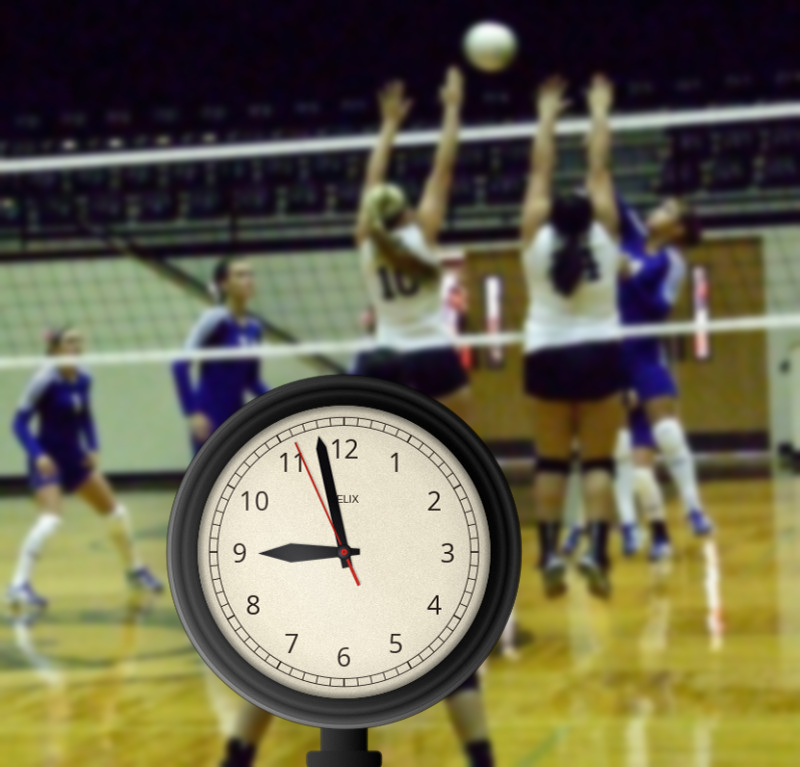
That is 8:57:56
